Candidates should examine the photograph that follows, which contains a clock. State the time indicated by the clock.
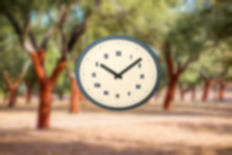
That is 10:08
